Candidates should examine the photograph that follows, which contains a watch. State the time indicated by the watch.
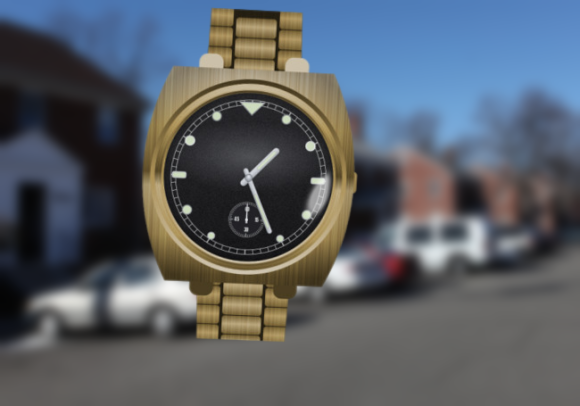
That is 1:26
